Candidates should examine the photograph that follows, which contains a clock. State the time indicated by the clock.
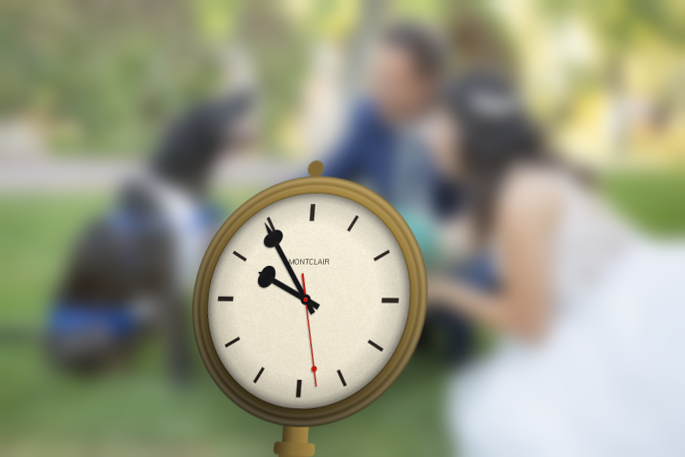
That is 9:54:28
